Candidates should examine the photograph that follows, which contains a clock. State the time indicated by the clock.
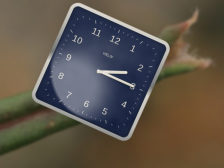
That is 2:15
